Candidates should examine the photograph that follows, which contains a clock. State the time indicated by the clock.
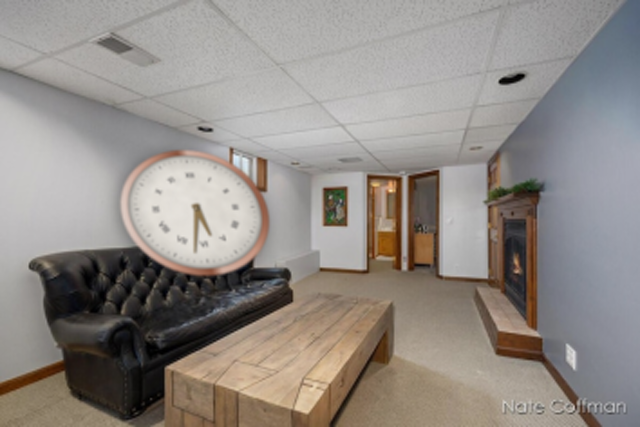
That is 5:32
